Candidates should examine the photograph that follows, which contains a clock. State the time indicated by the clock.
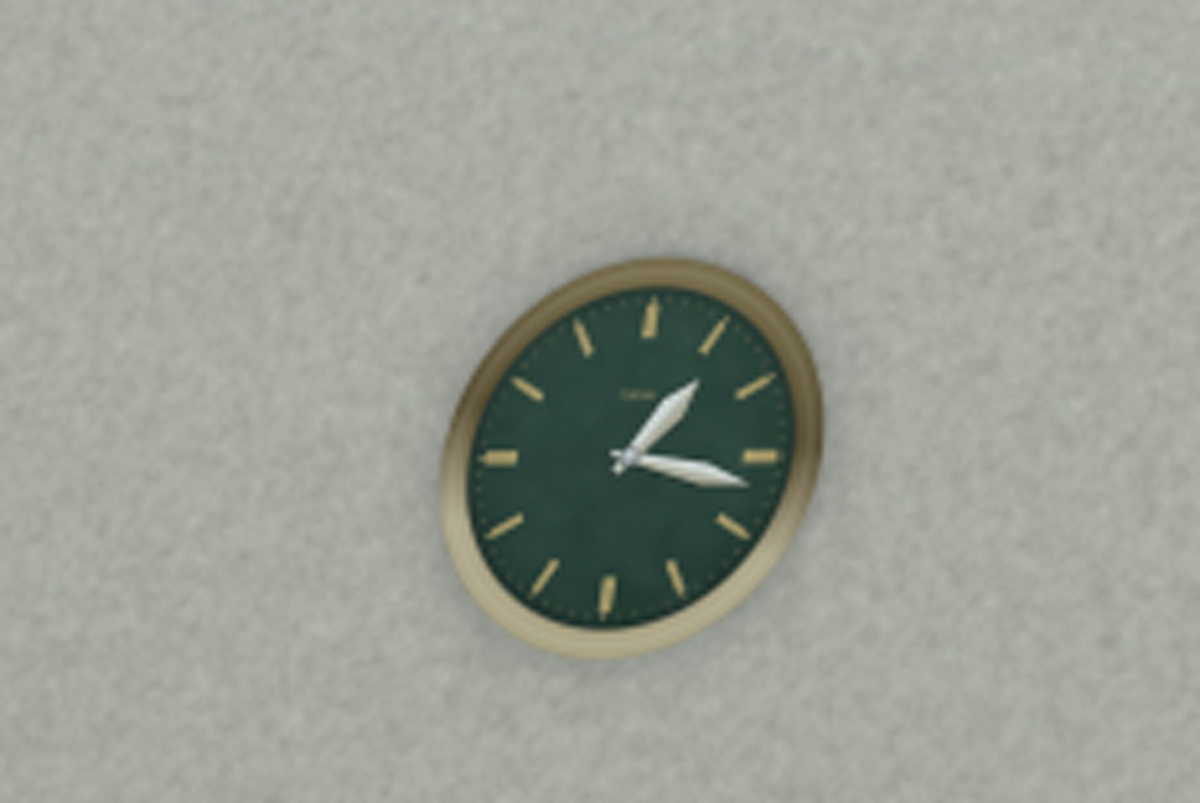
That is 1:17
